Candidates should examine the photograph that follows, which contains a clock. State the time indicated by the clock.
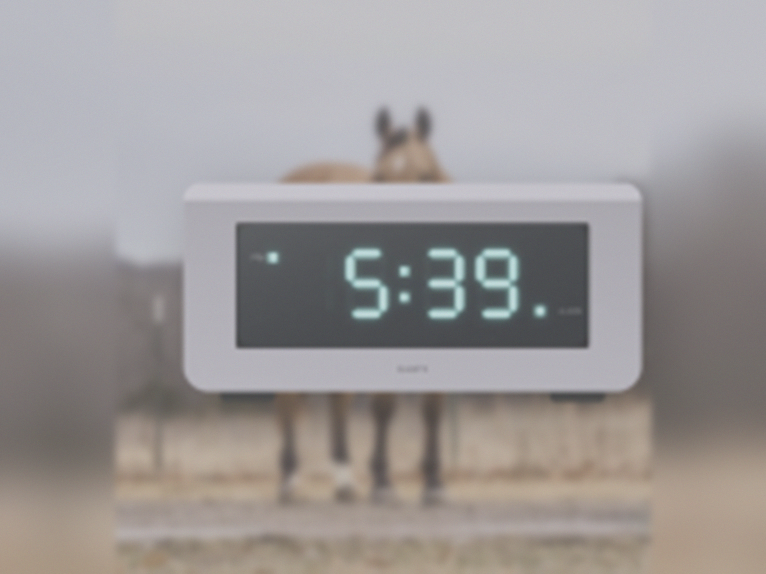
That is 5:39
